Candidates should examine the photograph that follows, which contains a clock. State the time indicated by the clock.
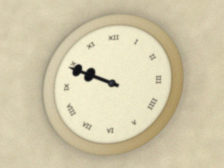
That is 9:49
